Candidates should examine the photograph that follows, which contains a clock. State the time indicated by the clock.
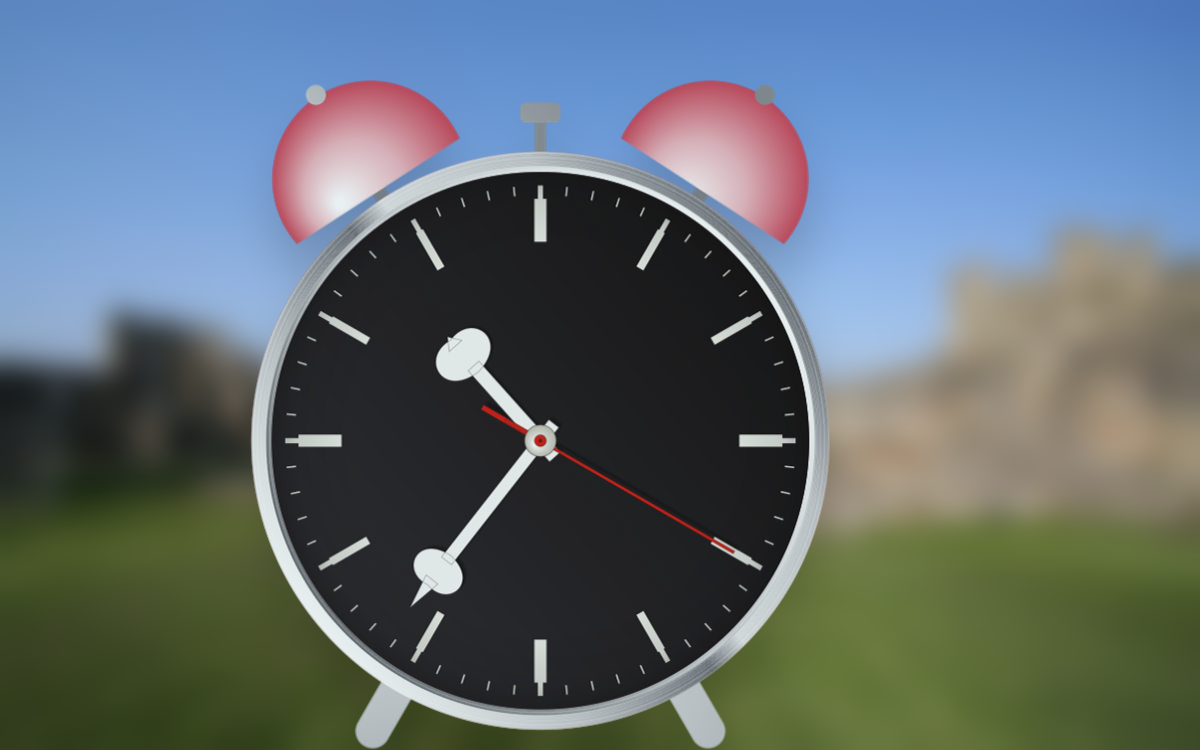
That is 10:36:20
